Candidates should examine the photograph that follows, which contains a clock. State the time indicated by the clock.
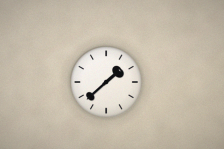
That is 1:38
